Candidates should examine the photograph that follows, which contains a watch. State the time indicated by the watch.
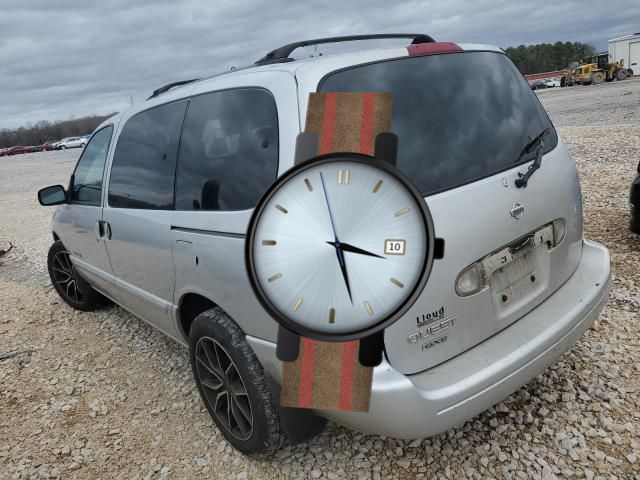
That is 3:26:57
